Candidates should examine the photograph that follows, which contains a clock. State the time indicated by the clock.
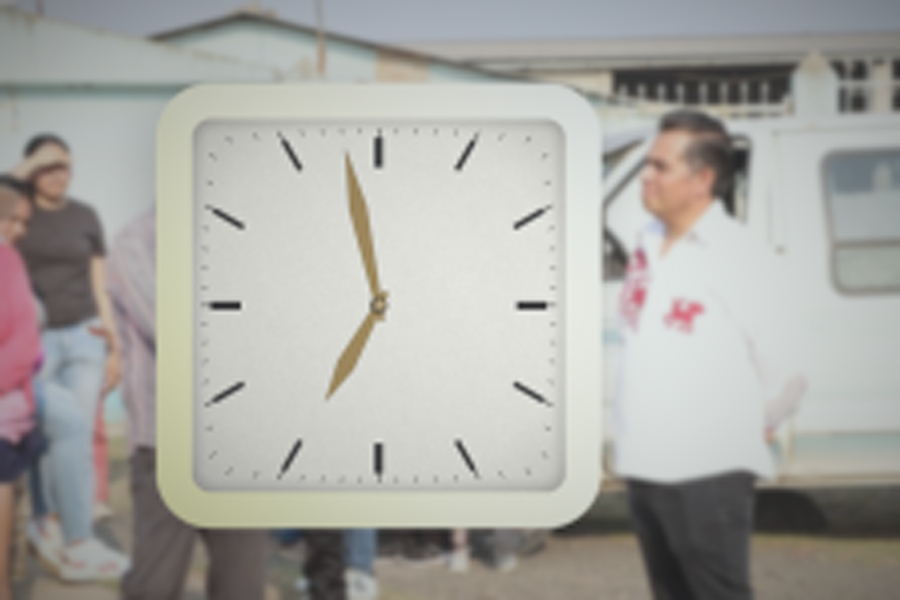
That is 6:58
